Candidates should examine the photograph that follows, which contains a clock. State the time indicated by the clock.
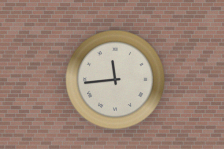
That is 11:44
